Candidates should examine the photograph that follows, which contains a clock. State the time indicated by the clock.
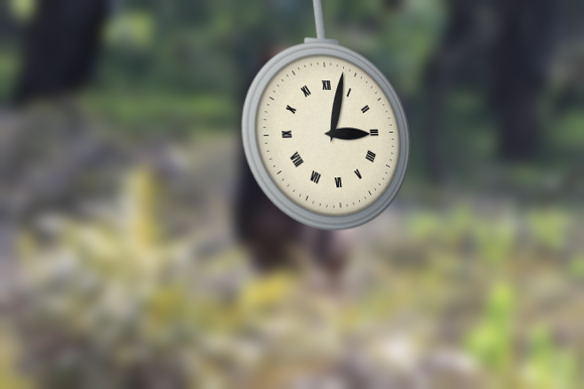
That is 3:03
